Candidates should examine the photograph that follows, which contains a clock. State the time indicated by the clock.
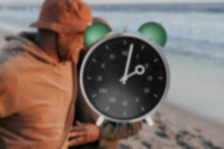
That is 2:02
